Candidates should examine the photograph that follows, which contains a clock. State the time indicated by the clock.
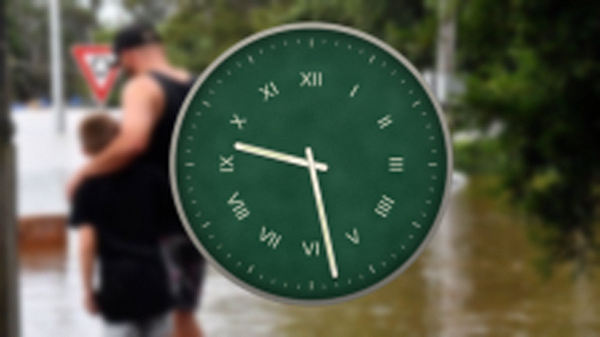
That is 9:28
